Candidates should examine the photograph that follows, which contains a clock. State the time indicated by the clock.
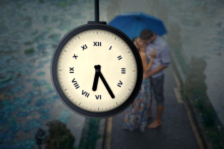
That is 6:25
